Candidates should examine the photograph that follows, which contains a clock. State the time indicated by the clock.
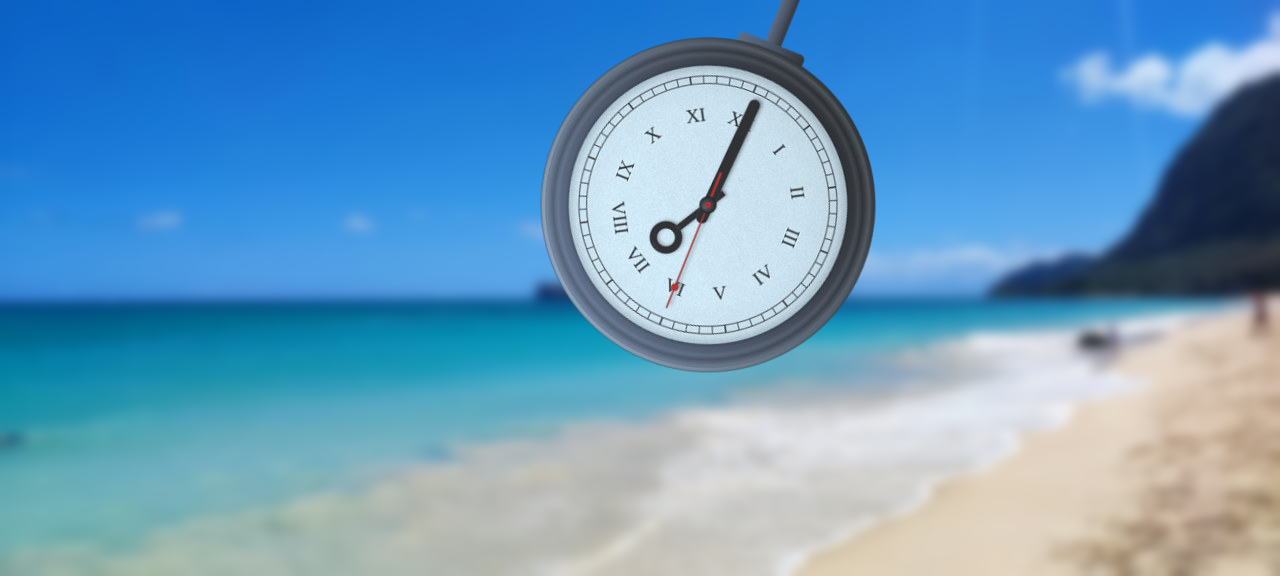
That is 7:00:30
